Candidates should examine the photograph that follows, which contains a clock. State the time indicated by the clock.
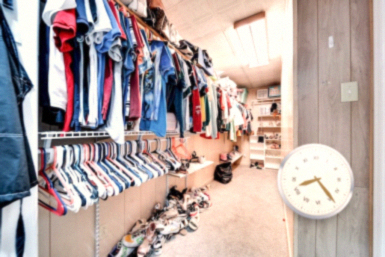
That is 8:24
